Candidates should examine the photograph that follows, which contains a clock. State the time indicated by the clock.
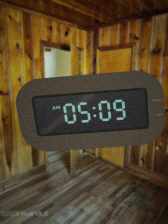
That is 5:09
